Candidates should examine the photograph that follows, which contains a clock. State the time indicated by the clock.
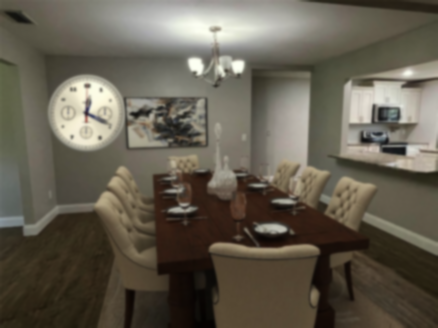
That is 12:19
